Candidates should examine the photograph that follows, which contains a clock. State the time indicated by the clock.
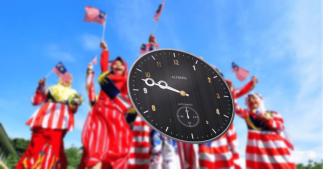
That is 9:48
